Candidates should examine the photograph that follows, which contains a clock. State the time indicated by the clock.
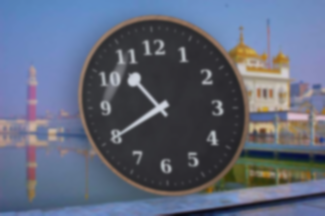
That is 10:40
